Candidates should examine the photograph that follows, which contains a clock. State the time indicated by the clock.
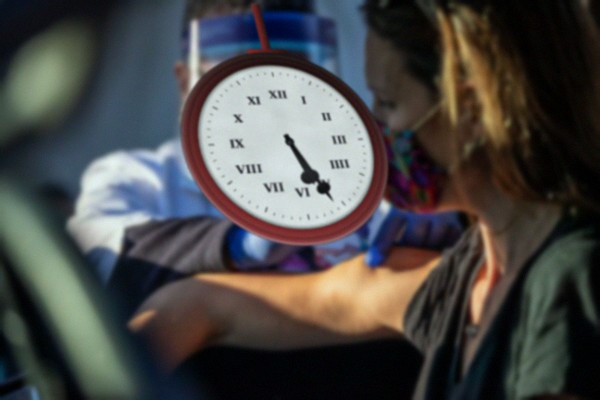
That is 5:26
